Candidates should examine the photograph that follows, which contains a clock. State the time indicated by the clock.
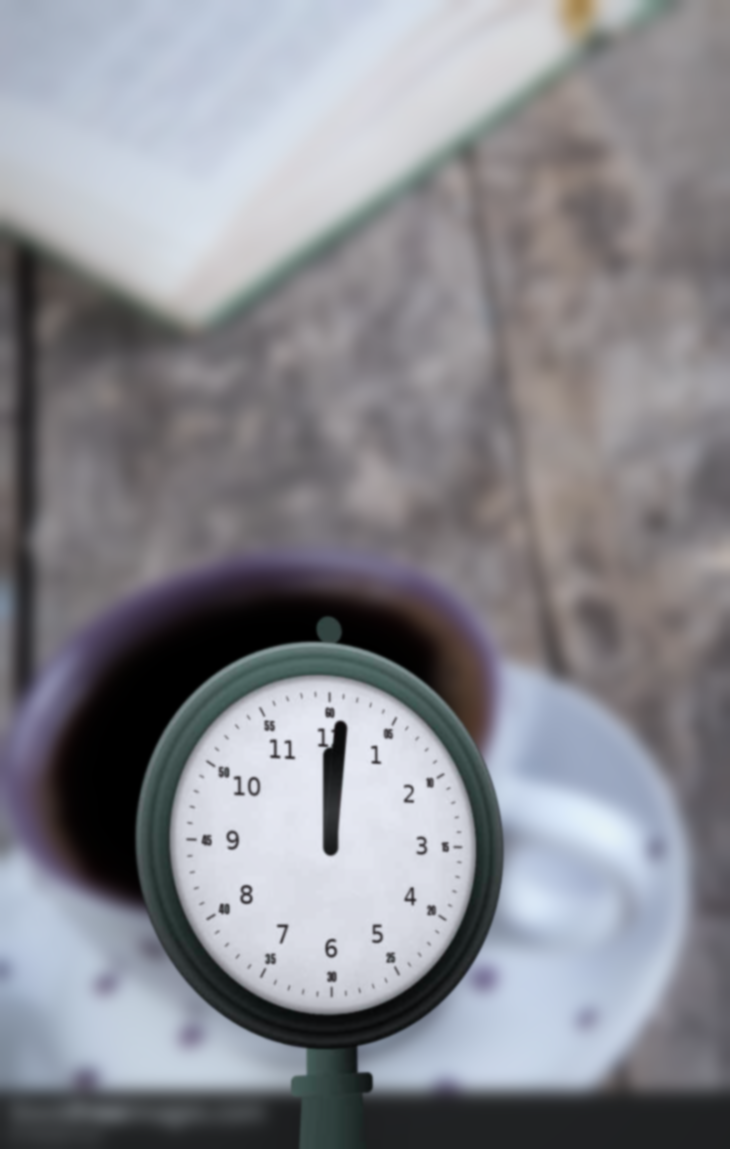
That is 12:01
